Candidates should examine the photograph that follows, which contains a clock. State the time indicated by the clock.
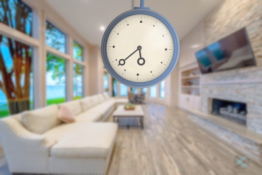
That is 5:38
